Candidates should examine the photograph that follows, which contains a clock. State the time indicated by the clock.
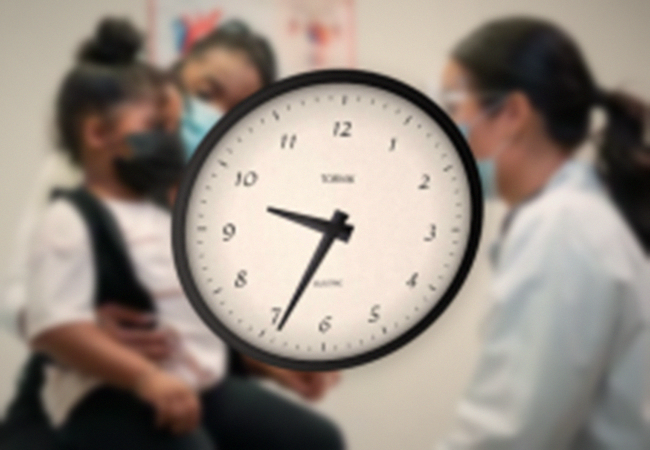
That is 9:34
